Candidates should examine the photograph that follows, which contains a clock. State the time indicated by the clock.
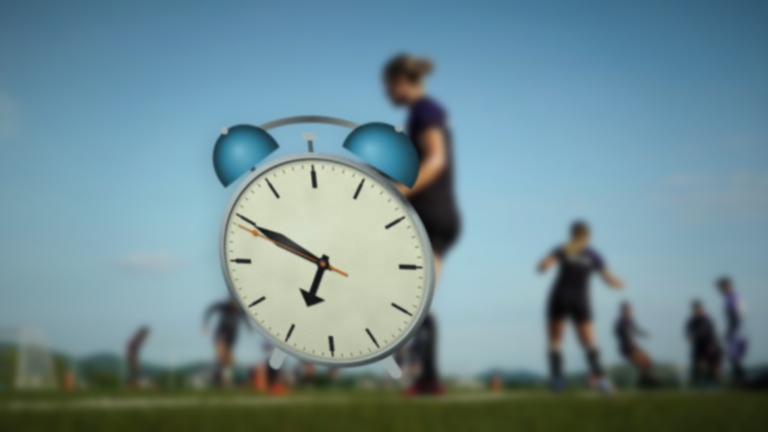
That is 6:49:49
